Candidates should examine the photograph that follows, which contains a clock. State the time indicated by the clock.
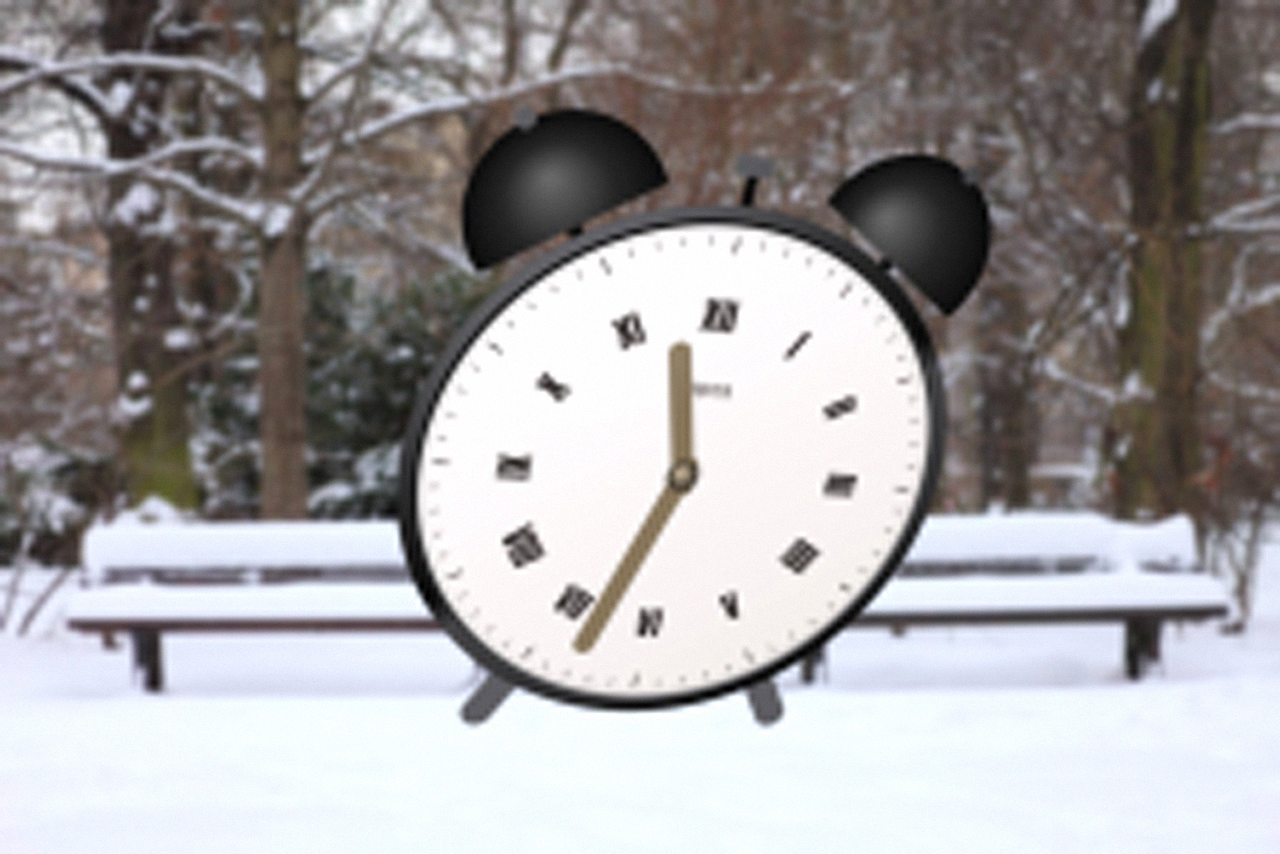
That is 11:33
